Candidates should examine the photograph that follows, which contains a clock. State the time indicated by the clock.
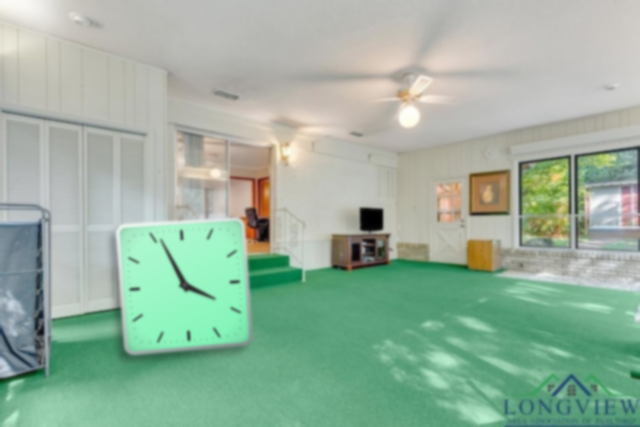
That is 3:56
